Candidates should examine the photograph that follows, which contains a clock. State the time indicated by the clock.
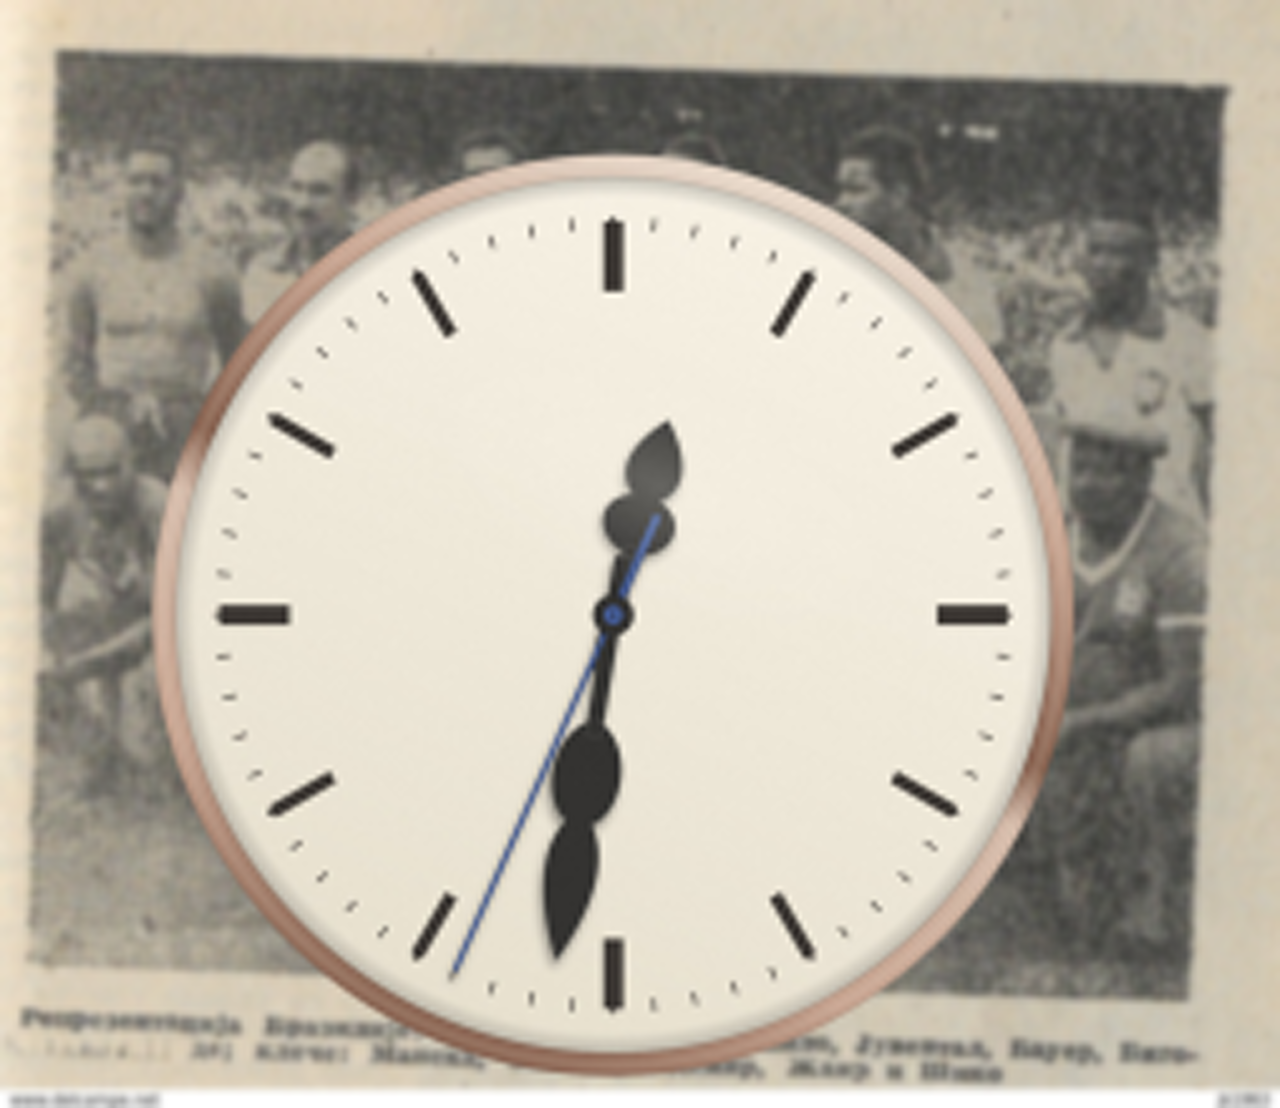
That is 12:31:34
